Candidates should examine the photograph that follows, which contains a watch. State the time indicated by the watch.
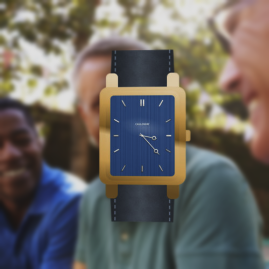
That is 3:23
